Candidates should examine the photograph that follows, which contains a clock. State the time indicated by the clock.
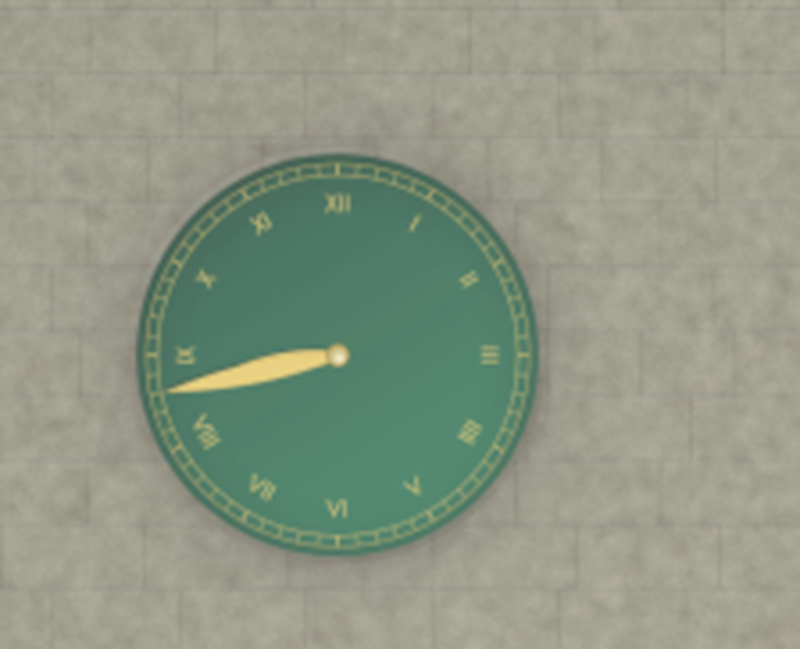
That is 8:43
